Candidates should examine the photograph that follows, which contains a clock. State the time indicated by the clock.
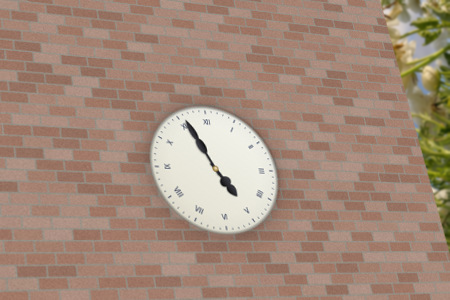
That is 4:56
